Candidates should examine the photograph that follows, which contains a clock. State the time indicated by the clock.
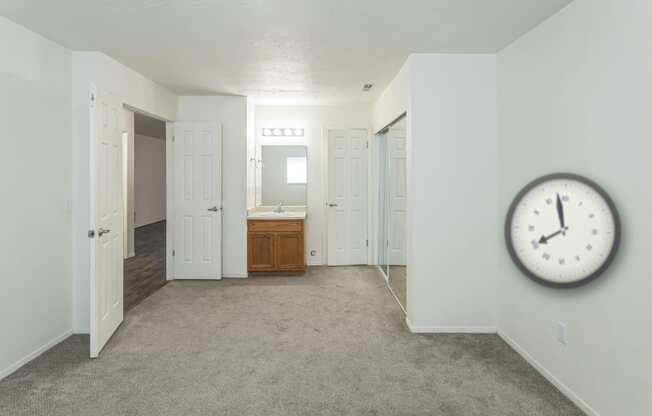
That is 7:58
